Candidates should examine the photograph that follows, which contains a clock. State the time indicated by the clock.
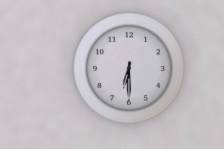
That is 6:30
